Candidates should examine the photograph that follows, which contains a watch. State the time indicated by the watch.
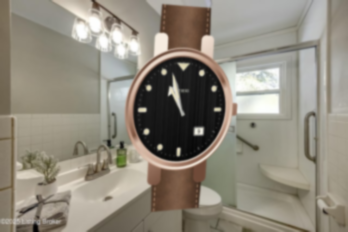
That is 10:57
